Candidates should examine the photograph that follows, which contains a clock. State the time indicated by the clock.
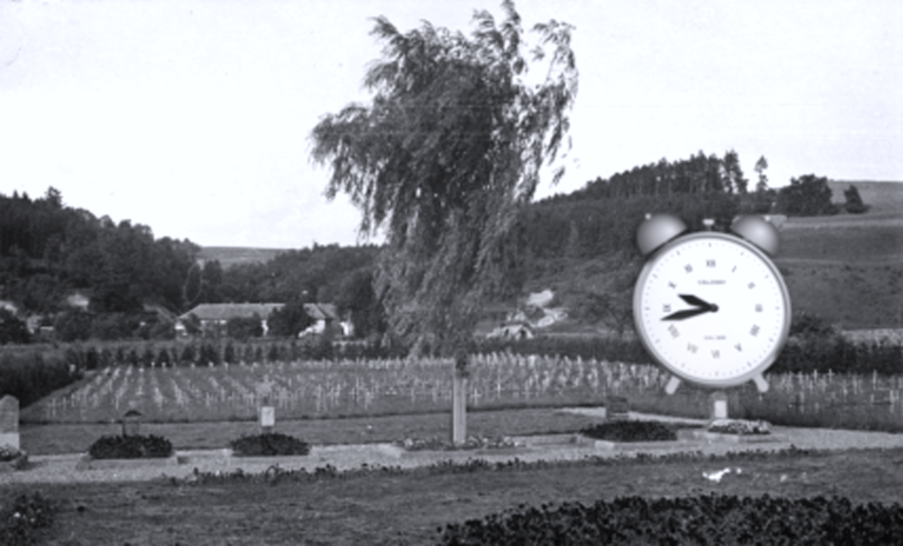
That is 9:43
